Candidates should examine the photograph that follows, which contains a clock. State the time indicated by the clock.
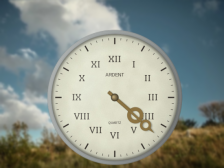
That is 4:22
